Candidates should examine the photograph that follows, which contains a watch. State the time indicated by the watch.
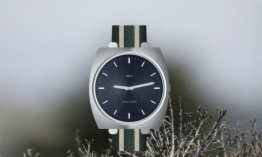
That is 9:13
